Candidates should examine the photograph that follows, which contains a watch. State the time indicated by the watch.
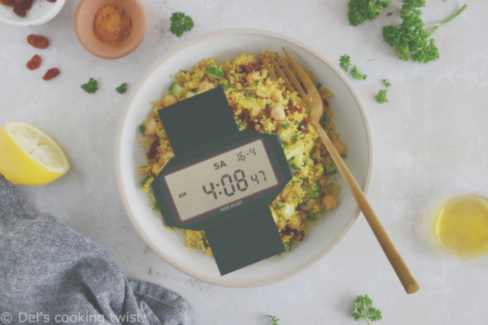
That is 4:08:47
